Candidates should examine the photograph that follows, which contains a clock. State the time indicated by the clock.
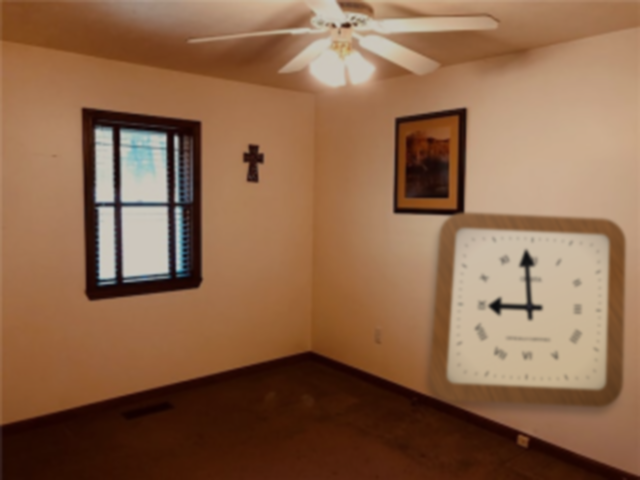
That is 8:59
